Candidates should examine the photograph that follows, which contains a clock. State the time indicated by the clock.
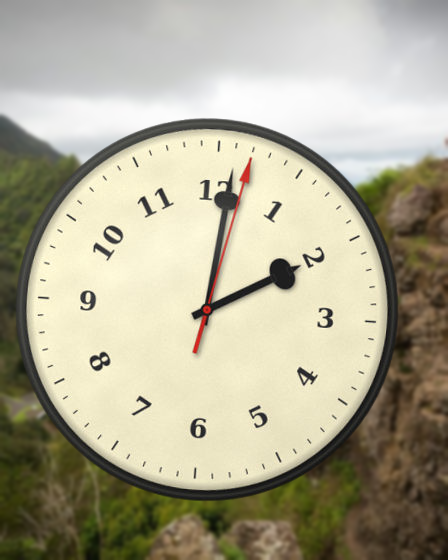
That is 2:01:02
